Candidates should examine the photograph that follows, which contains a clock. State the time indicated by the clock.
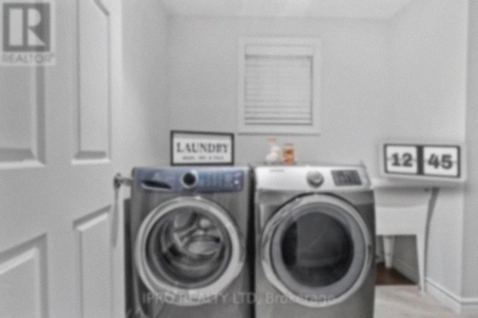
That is 12:45
